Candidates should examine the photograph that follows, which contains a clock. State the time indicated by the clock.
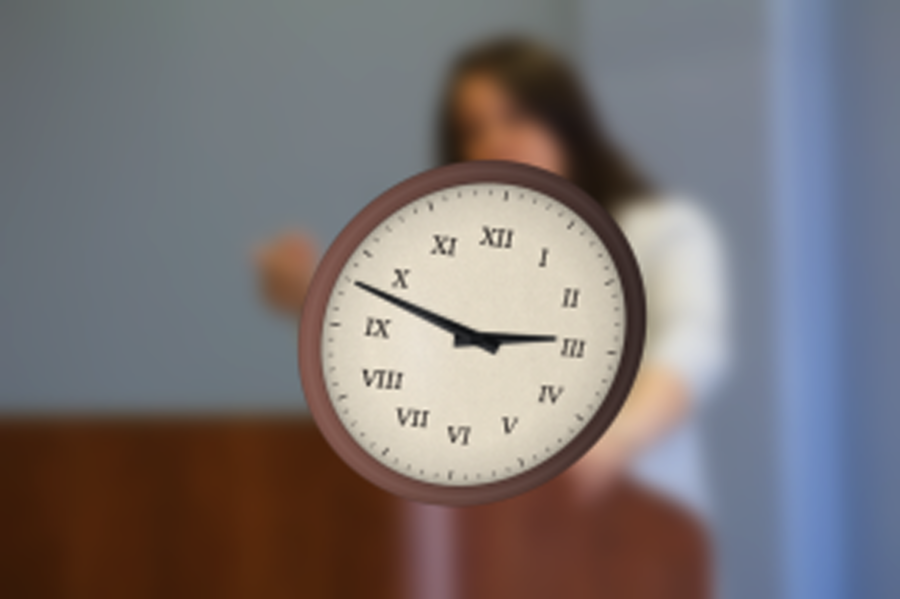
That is 2:48
